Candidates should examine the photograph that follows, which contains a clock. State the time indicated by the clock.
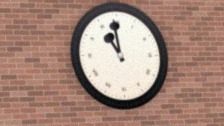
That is 10:59
